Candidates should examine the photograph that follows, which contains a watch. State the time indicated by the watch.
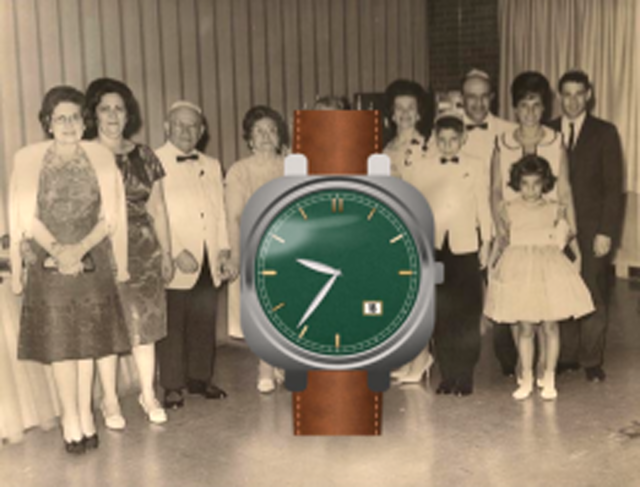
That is 9:36
